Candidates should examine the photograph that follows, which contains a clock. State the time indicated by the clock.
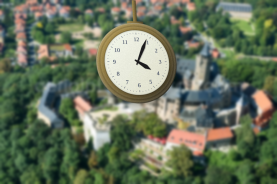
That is 4:04
